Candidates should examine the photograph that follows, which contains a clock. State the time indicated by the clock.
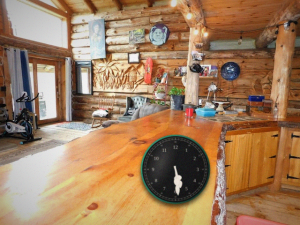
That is 5:29
